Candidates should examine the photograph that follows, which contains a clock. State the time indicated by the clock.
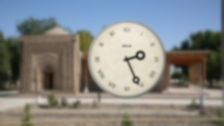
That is 2:26
